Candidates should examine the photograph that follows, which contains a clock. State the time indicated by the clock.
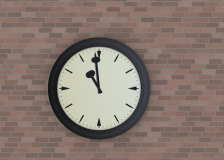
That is 10:59
